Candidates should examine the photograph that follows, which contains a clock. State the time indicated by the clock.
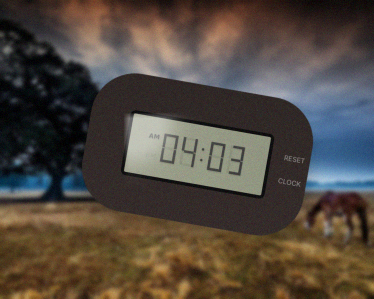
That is 4:03
